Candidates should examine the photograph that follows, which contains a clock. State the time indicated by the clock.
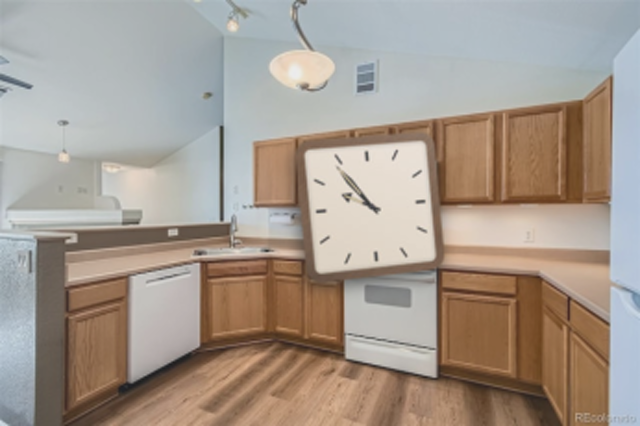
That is 9:54
